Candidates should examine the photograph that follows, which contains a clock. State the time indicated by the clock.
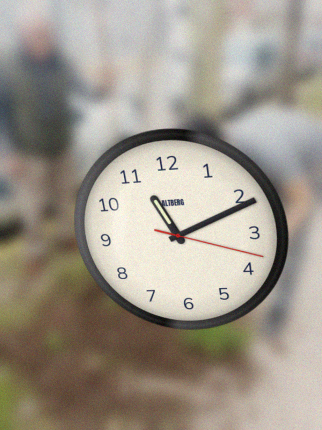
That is 11:11:18
